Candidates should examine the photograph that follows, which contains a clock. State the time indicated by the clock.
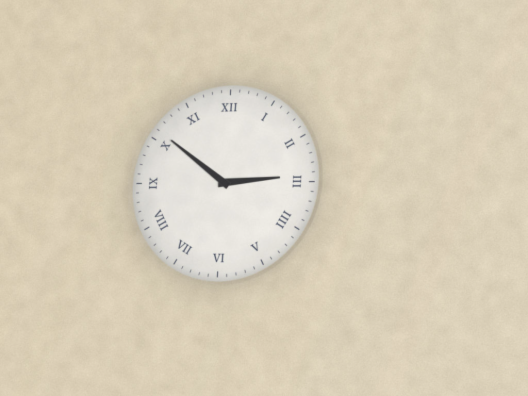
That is 2:51
